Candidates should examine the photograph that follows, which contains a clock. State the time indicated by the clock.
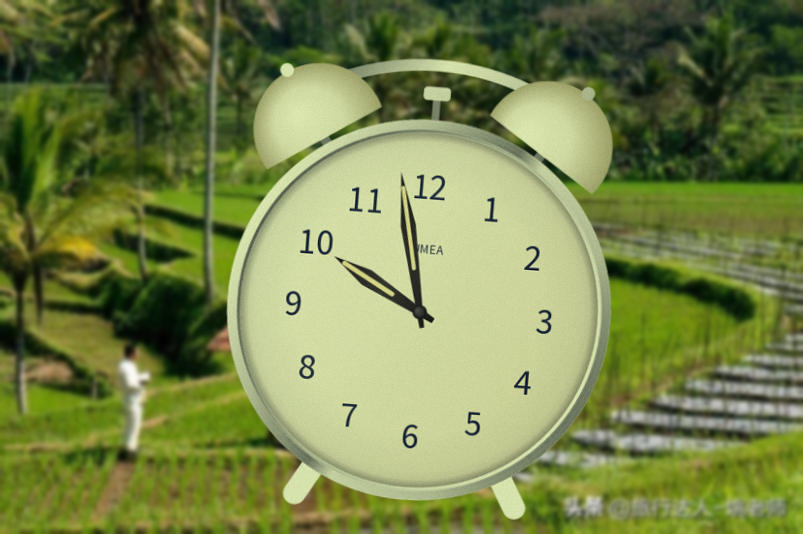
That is 9:58
